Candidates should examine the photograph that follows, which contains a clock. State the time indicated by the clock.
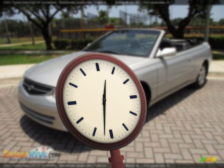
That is 12:32
